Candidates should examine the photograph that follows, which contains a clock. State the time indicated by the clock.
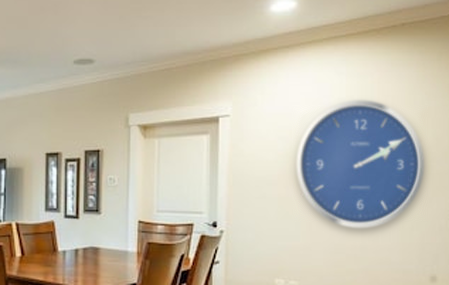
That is 2:10
